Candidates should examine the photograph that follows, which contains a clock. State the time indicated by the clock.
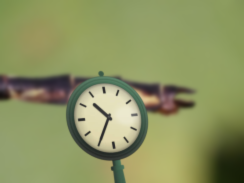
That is 10:35
